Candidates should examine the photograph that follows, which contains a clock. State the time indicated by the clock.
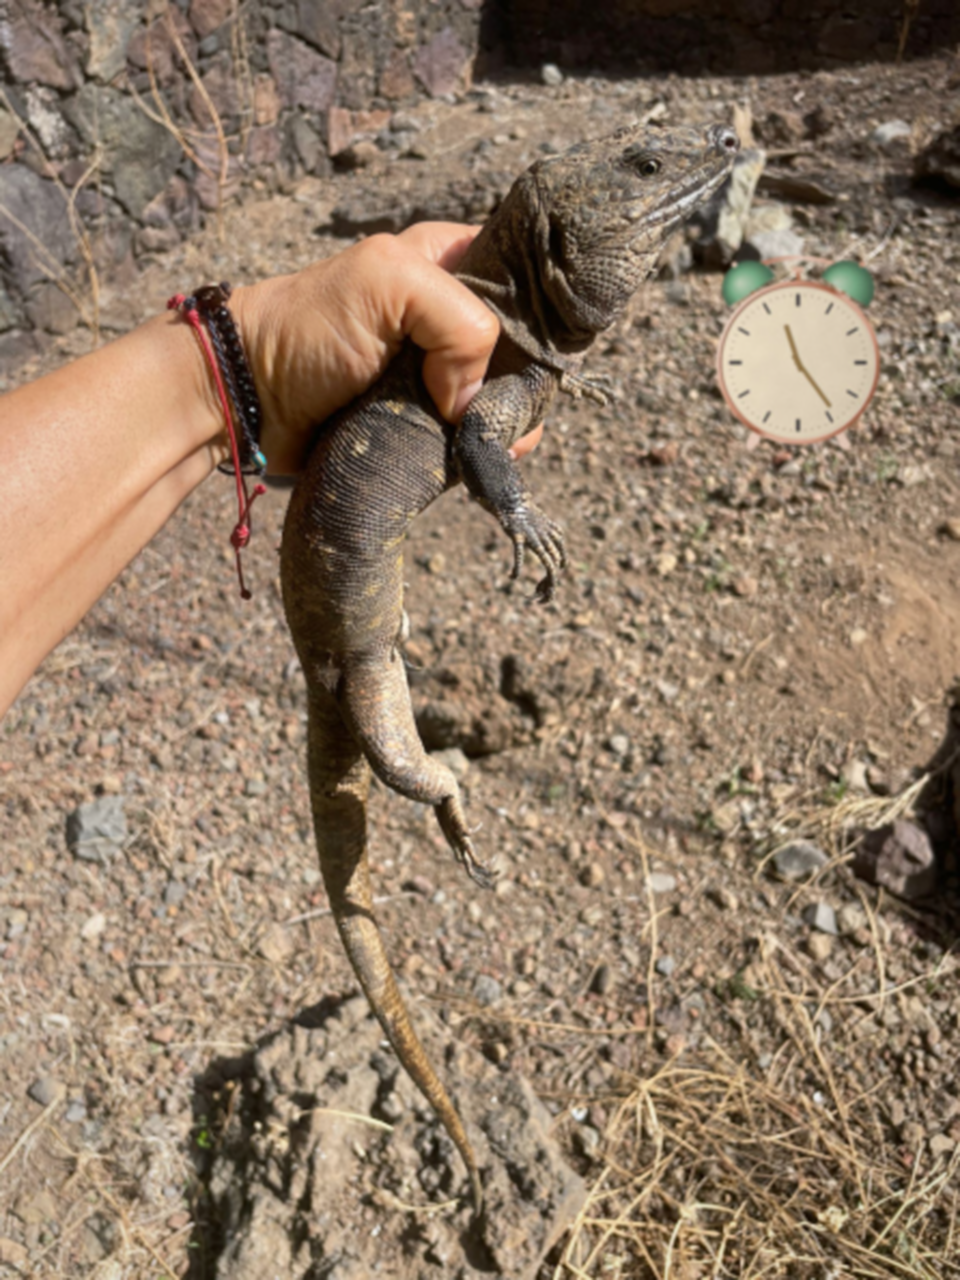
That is 11:24
